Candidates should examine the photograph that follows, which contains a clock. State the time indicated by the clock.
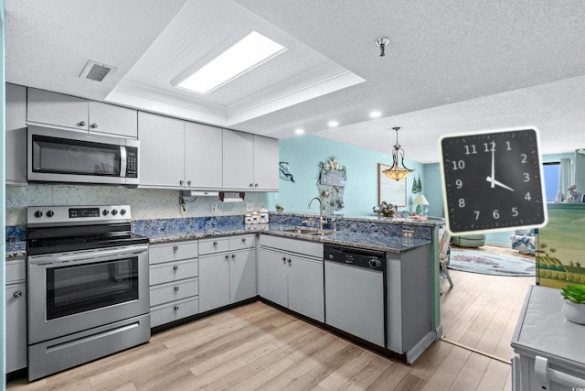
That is 4:01
